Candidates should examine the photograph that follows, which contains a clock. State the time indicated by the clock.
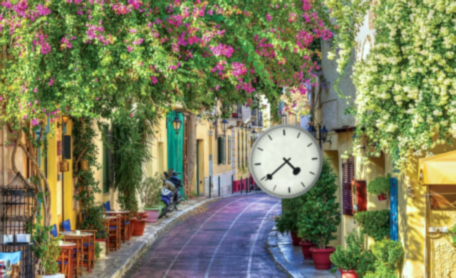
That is 4:39
